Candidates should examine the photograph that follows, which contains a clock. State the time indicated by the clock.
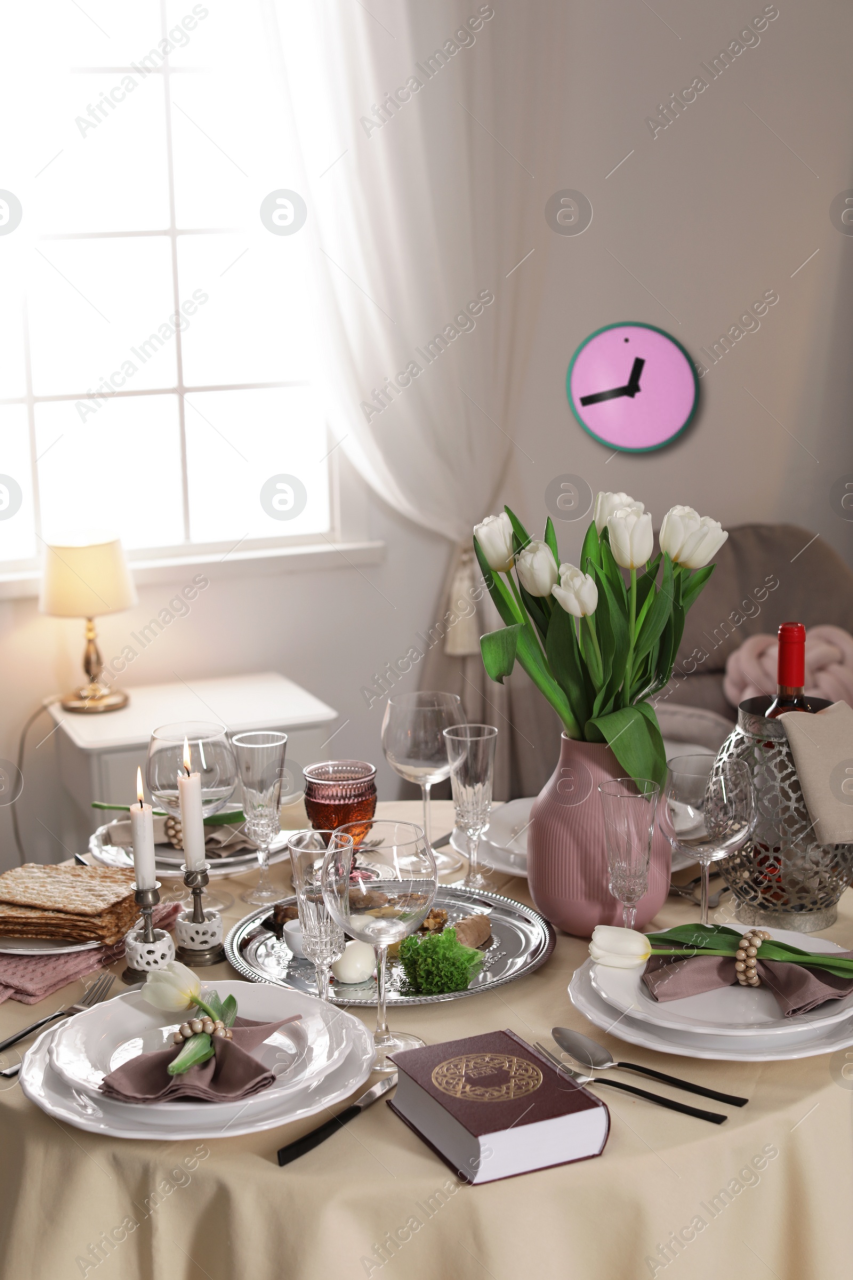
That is 12:43
